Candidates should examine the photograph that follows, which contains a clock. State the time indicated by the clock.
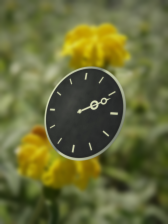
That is 2:11
